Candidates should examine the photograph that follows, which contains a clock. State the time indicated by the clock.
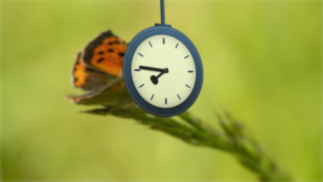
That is 7:46
